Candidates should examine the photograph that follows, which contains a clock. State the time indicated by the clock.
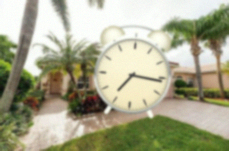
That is 7:16
